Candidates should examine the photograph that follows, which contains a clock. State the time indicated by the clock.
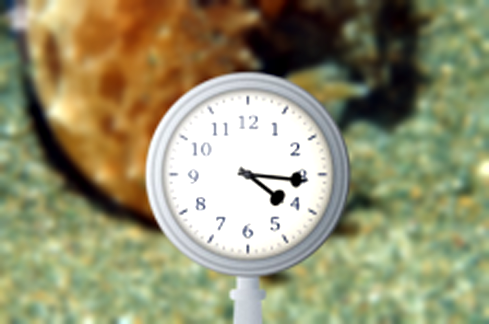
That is 4:16
